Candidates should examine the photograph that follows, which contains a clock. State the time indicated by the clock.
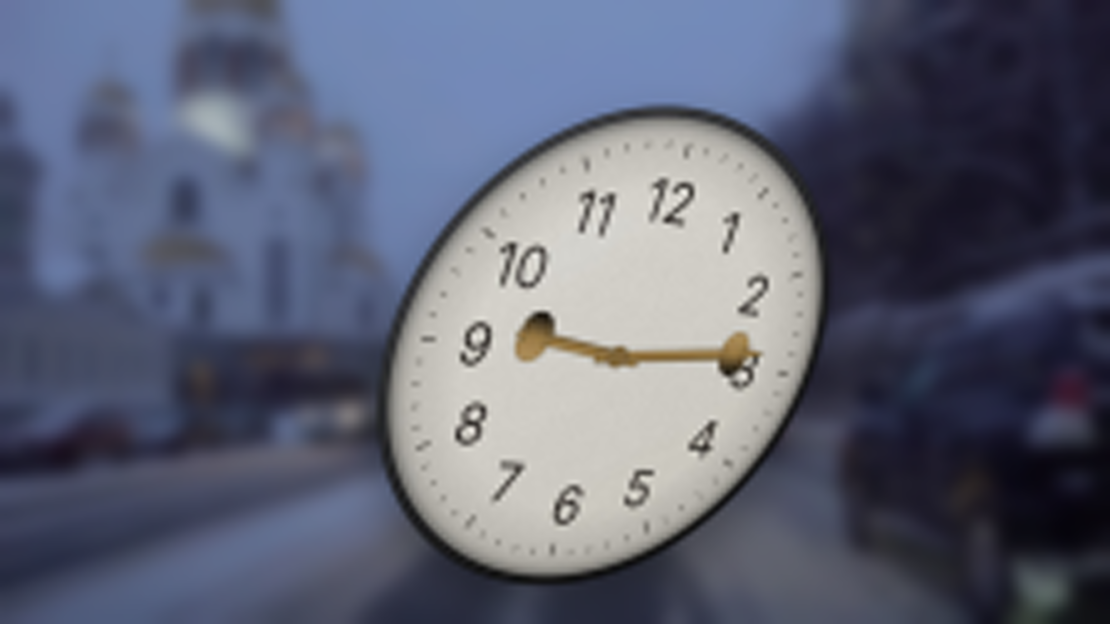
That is 9:14
